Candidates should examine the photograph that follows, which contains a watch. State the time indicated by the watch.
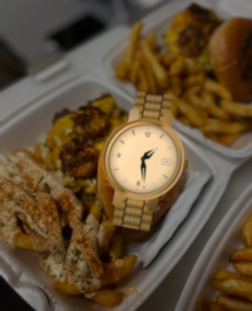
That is 1:28
